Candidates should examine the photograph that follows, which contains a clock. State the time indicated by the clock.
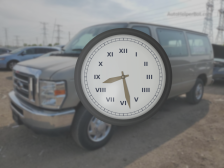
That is 8:28
